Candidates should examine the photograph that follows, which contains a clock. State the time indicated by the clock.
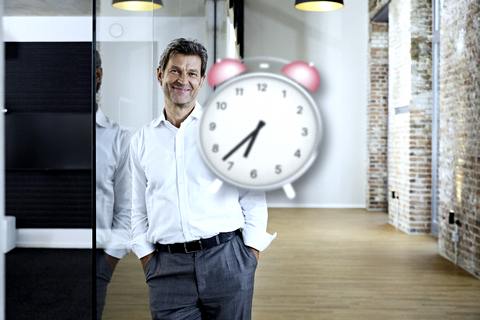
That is 6:37
